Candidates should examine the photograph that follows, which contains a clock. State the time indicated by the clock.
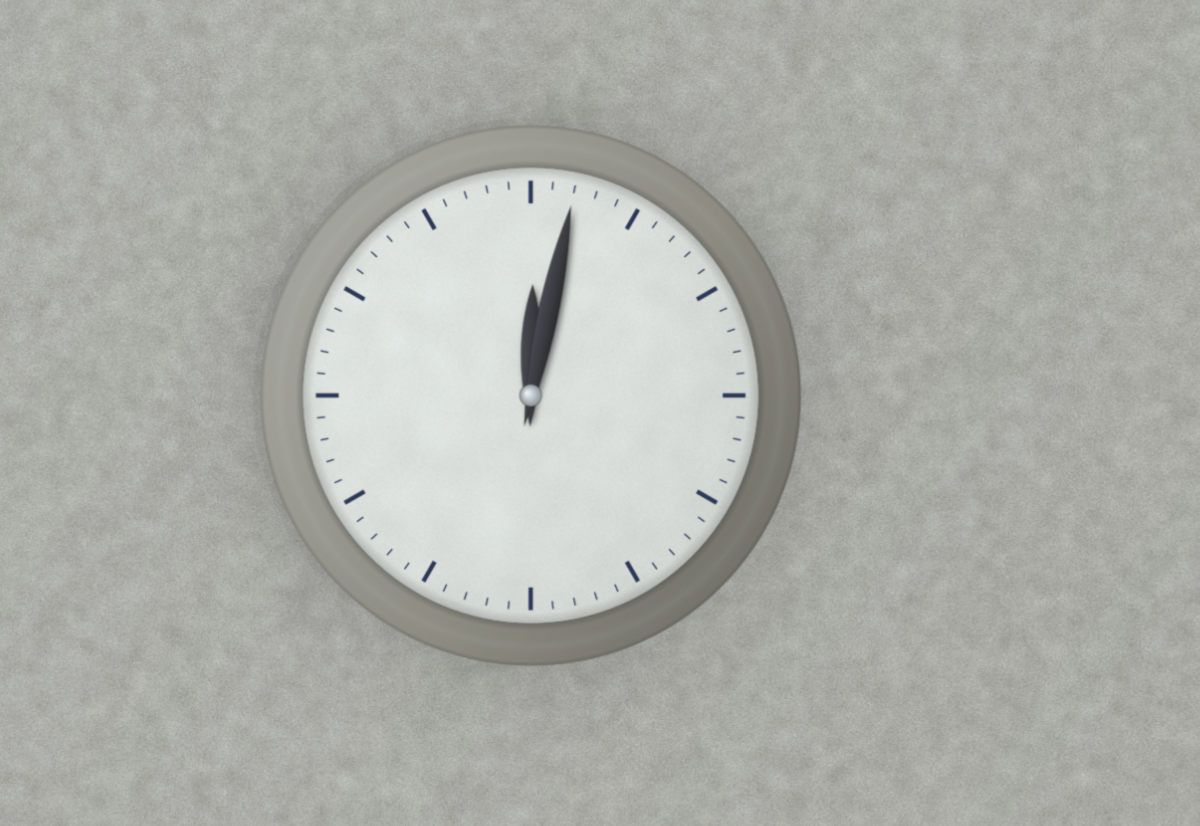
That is 12:02
